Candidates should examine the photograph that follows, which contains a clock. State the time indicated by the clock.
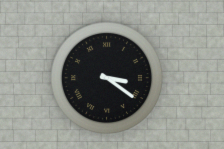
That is 3:21
